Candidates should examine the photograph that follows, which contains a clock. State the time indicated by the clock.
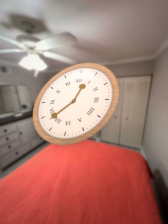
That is 12:38
